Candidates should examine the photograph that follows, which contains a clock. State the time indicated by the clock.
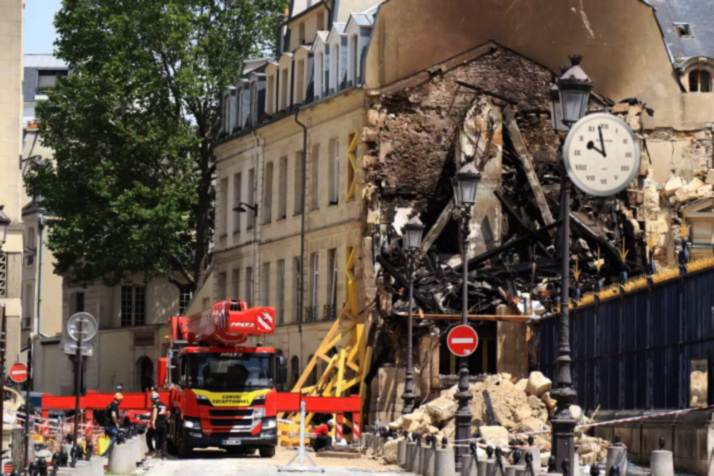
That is 9:58
